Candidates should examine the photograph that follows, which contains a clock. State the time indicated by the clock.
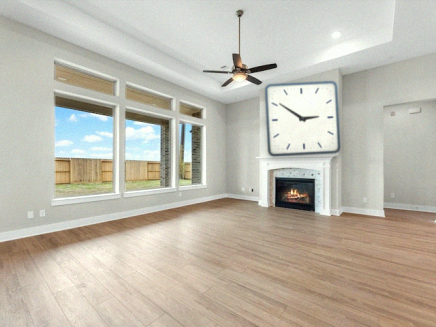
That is 2:51
